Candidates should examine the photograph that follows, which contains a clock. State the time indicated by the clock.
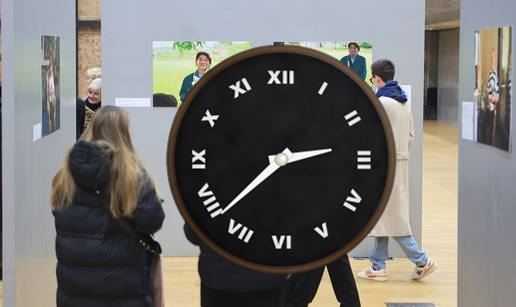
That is 2:38
